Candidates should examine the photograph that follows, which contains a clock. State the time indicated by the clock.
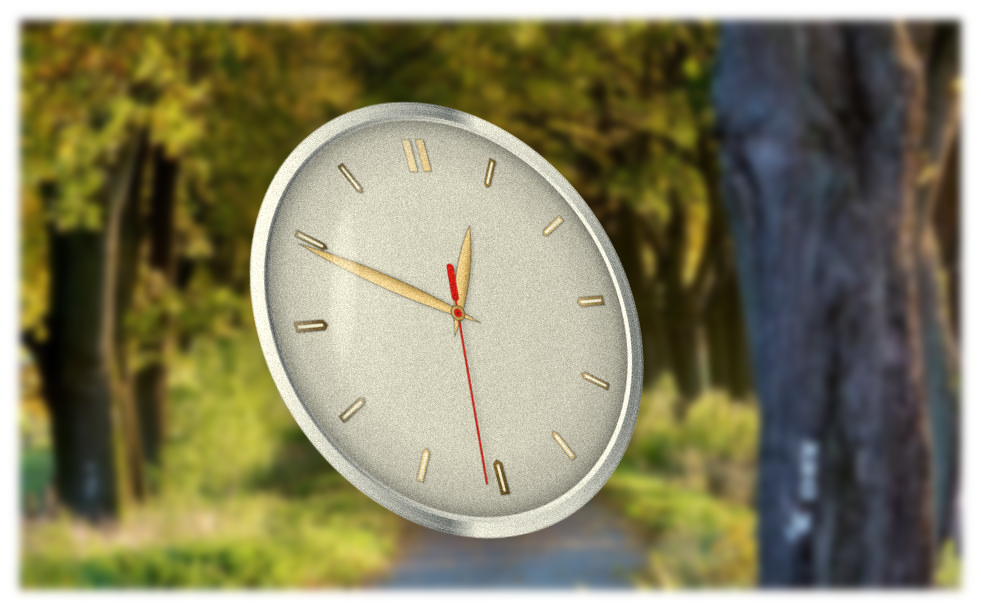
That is 12:49:31
